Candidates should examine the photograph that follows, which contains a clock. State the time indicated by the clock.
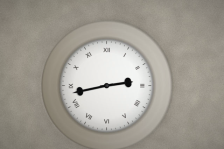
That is 2:43
